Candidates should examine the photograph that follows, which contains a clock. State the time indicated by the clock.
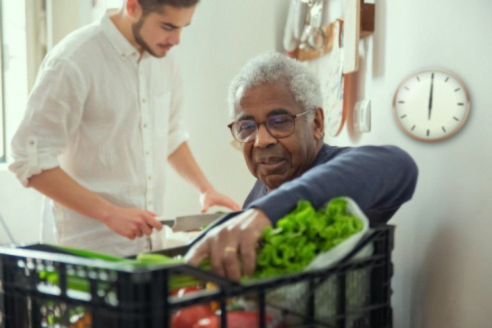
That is 6:00
